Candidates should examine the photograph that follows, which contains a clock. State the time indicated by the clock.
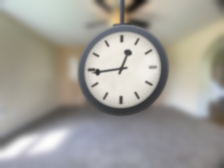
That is 12:44
